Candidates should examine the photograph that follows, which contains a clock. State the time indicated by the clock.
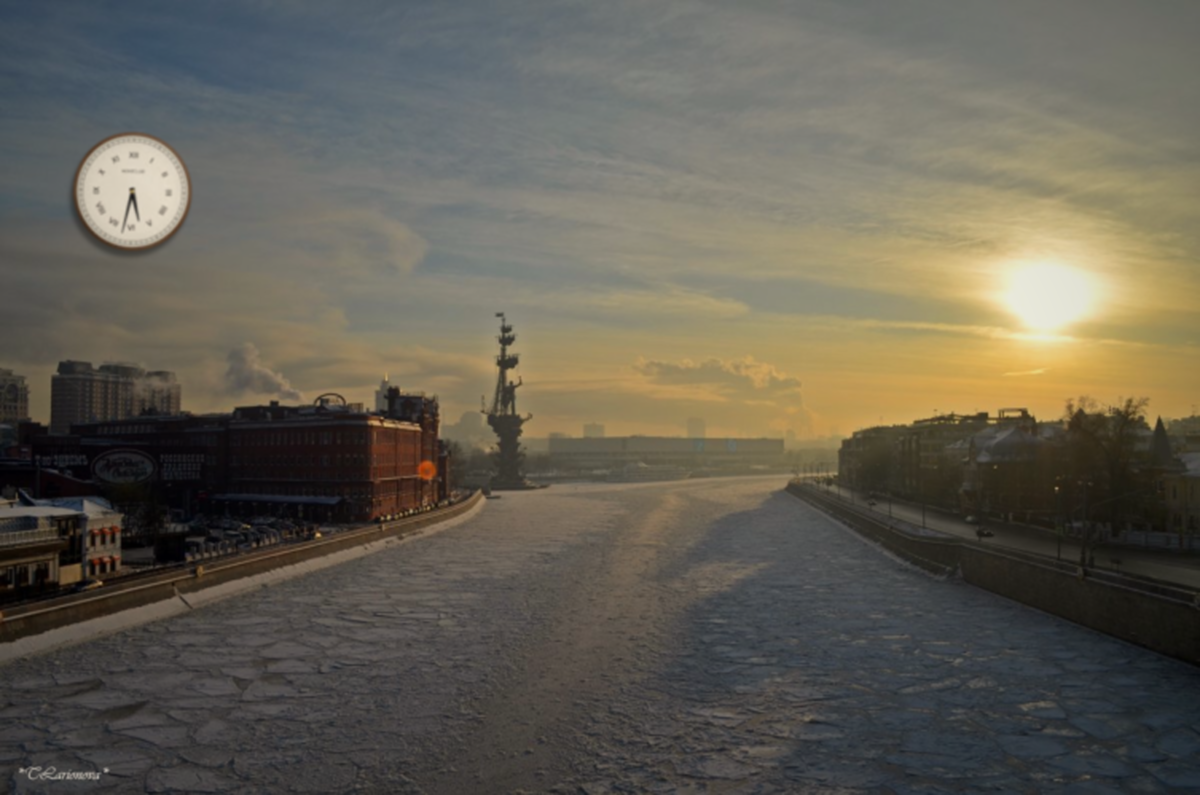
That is 5:32
